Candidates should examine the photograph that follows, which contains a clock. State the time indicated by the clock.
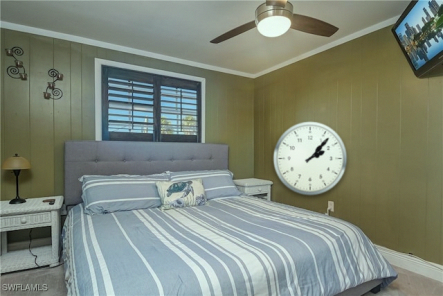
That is 2:07
